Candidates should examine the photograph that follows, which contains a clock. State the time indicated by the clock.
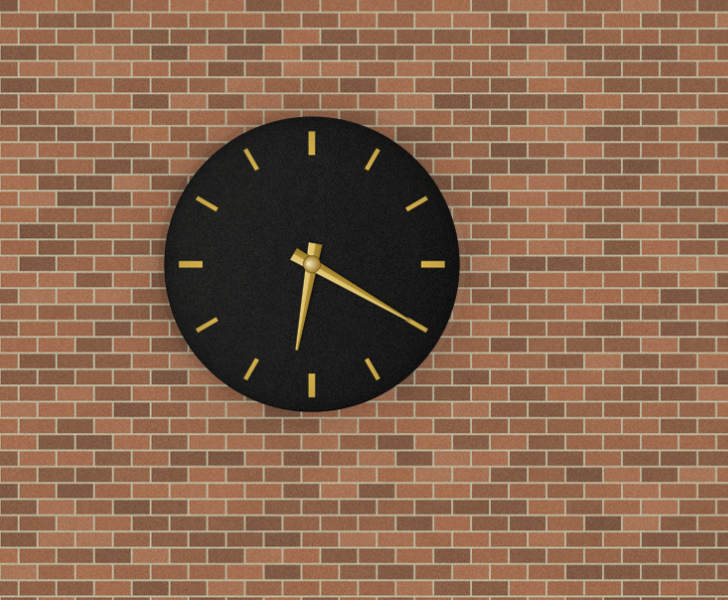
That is 6:20
